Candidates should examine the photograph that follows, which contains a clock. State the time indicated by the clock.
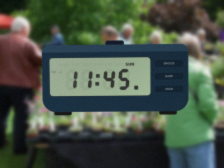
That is 11:45
